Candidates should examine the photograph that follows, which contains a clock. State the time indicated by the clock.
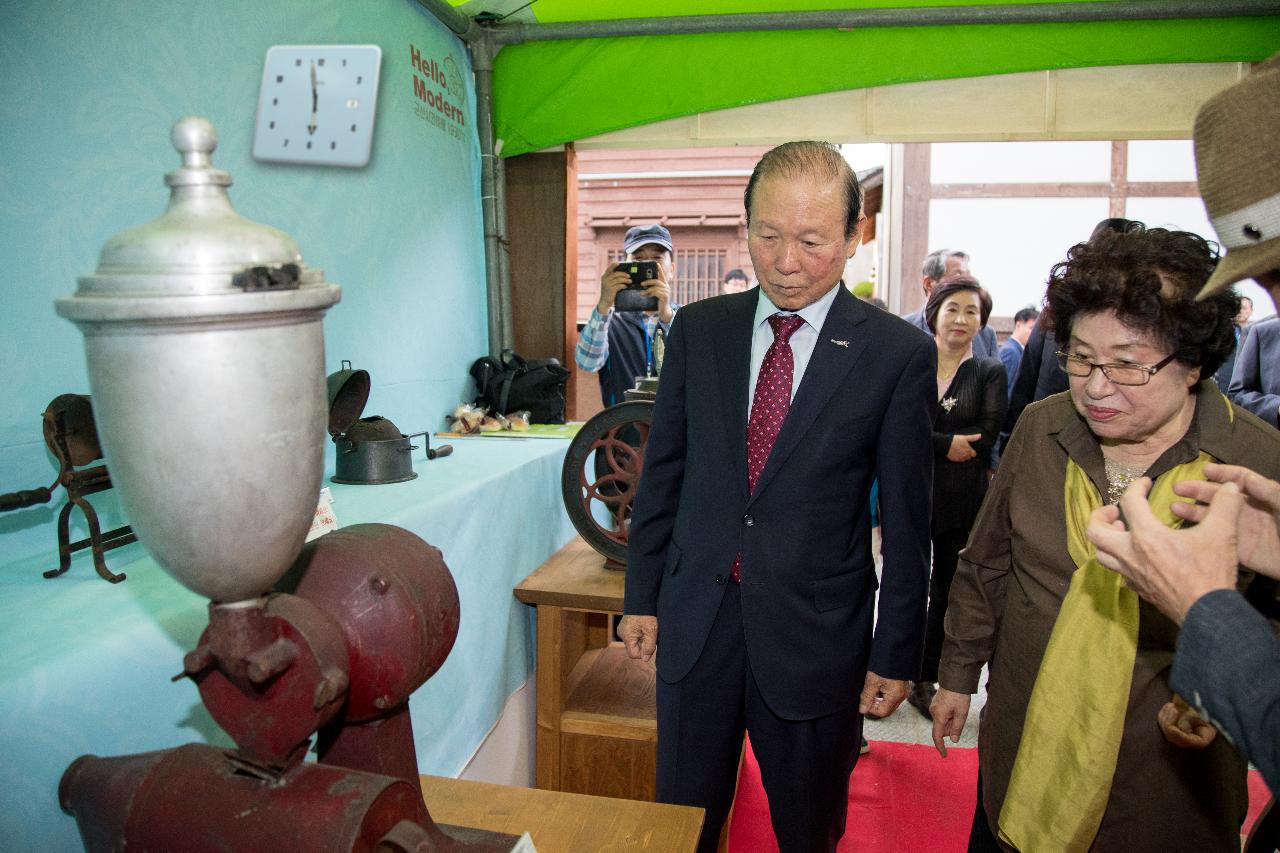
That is 5:58
